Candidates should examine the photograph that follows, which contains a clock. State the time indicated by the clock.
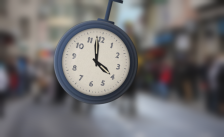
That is 3:58
